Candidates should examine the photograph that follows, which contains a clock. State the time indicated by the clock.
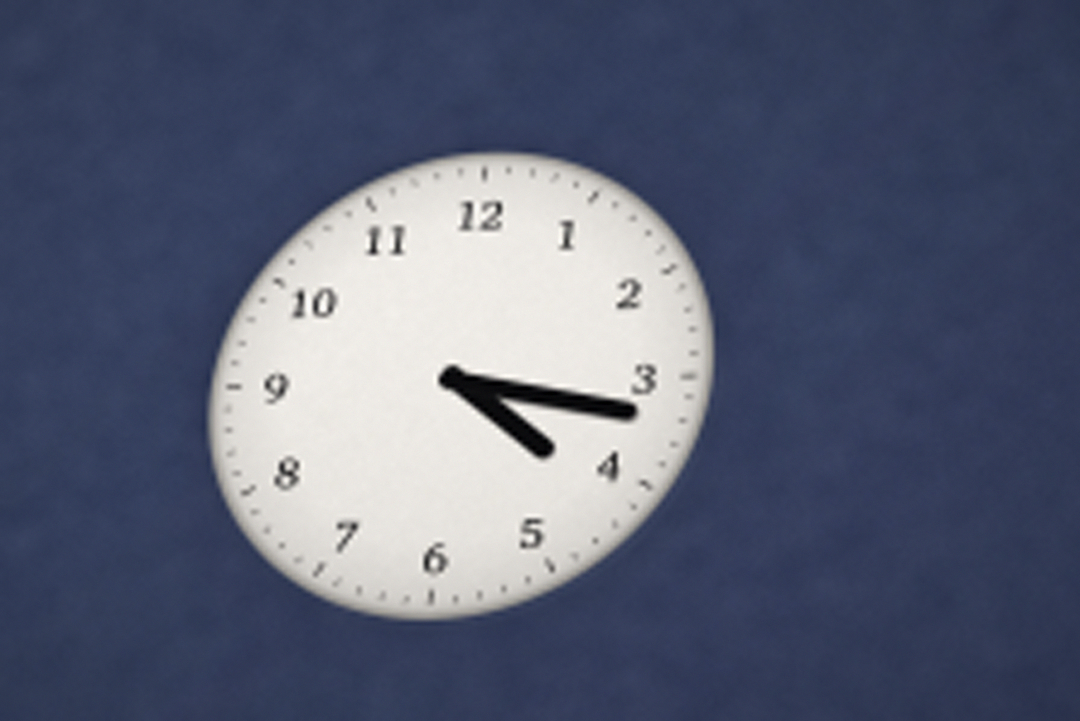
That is 4:17
